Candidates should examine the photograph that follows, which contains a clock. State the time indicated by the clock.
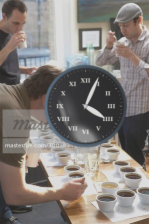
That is 4:04
